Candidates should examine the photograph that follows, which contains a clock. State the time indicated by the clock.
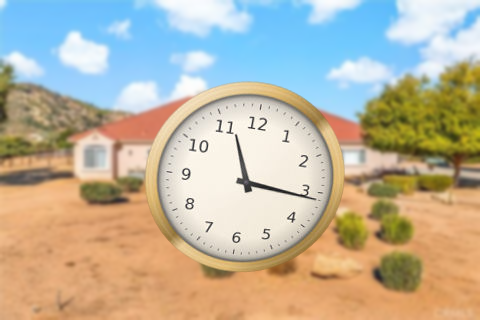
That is 11:16
